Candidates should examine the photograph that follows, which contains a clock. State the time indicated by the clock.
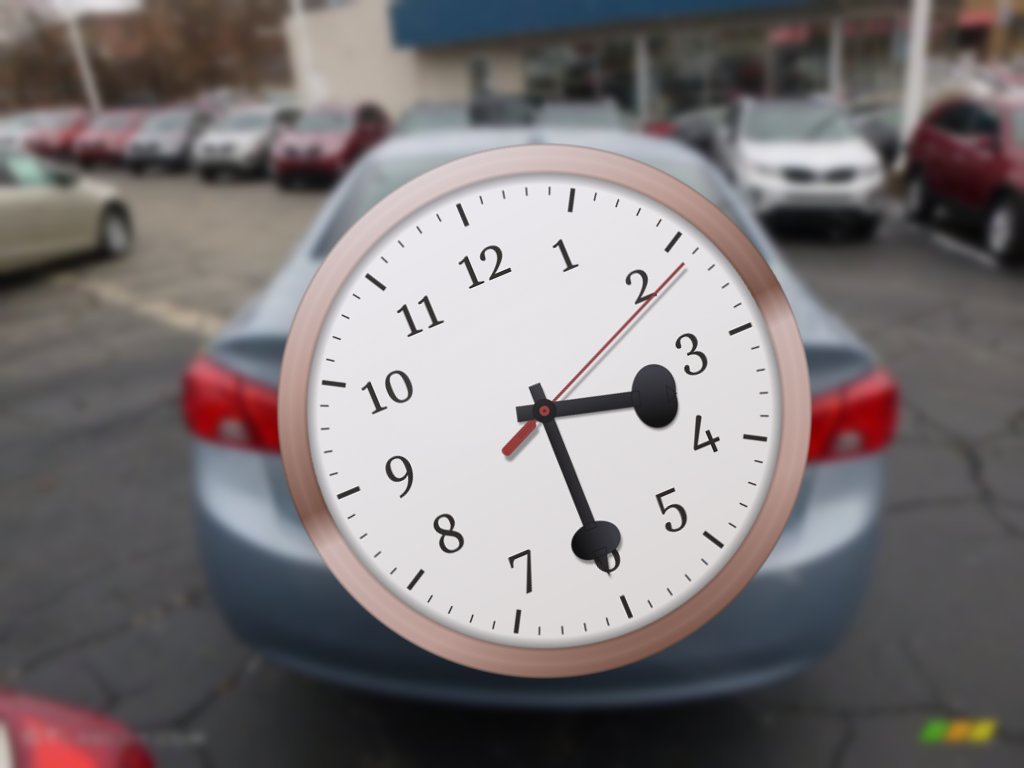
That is 3:30:11
